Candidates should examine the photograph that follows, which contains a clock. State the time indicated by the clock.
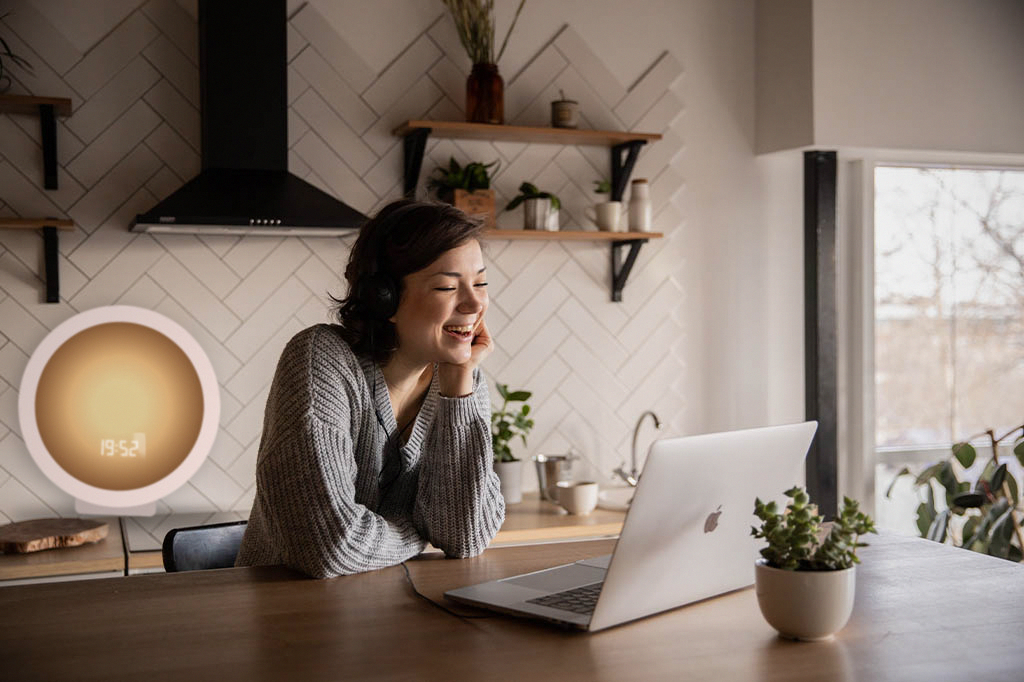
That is 19:52
